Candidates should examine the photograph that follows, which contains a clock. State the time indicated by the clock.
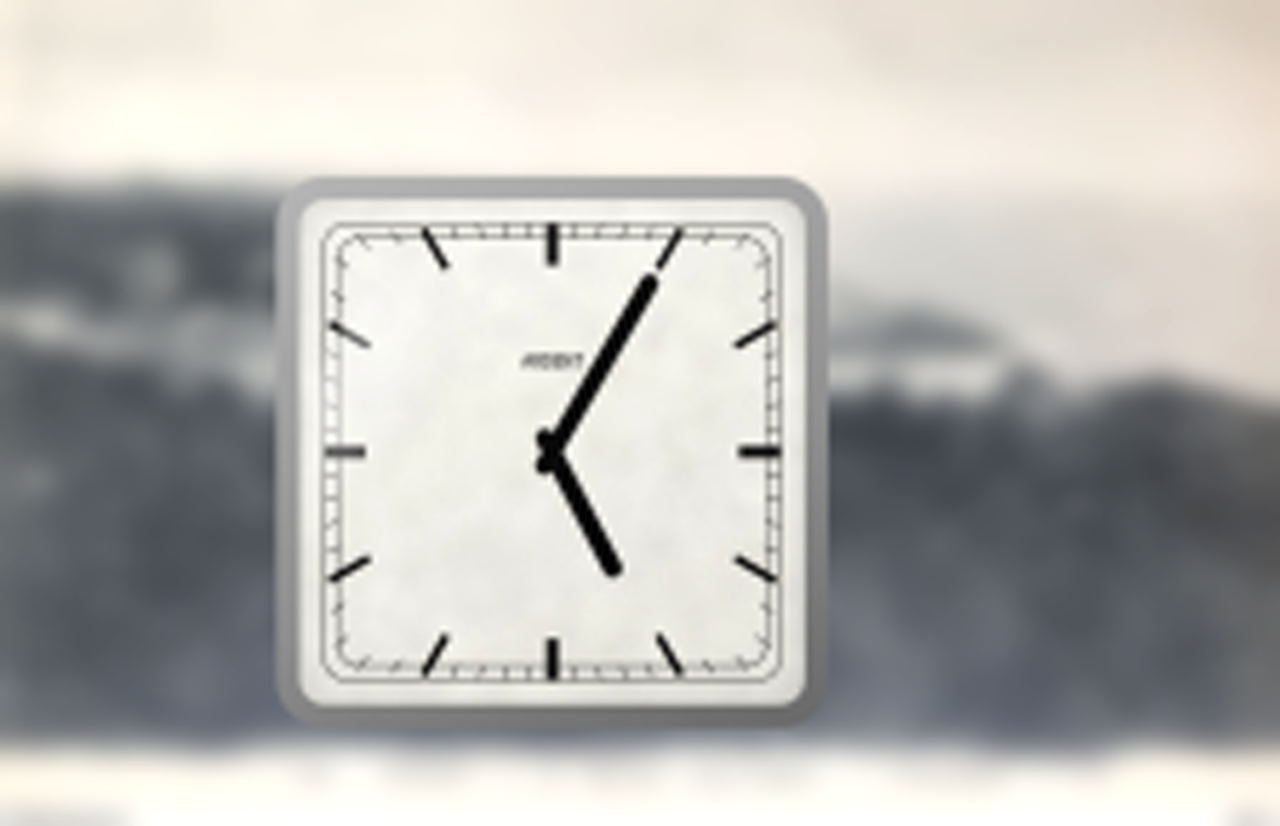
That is 5:05
